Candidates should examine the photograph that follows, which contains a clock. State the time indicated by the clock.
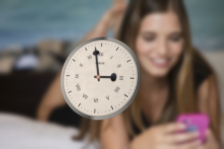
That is 2:58
